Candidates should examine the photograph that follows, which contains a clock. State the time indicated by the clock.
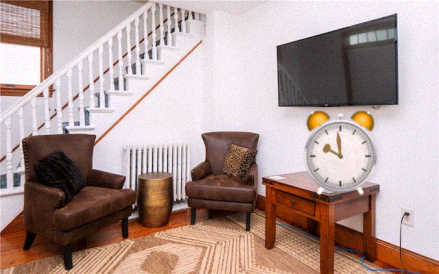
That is 9:59
